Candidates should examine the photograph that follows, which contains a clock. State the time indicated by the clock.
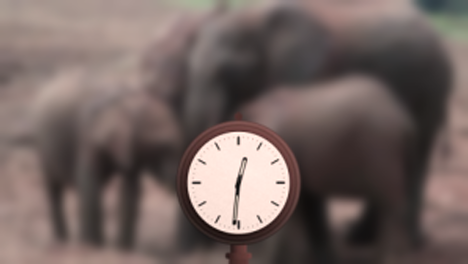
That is 12:31
